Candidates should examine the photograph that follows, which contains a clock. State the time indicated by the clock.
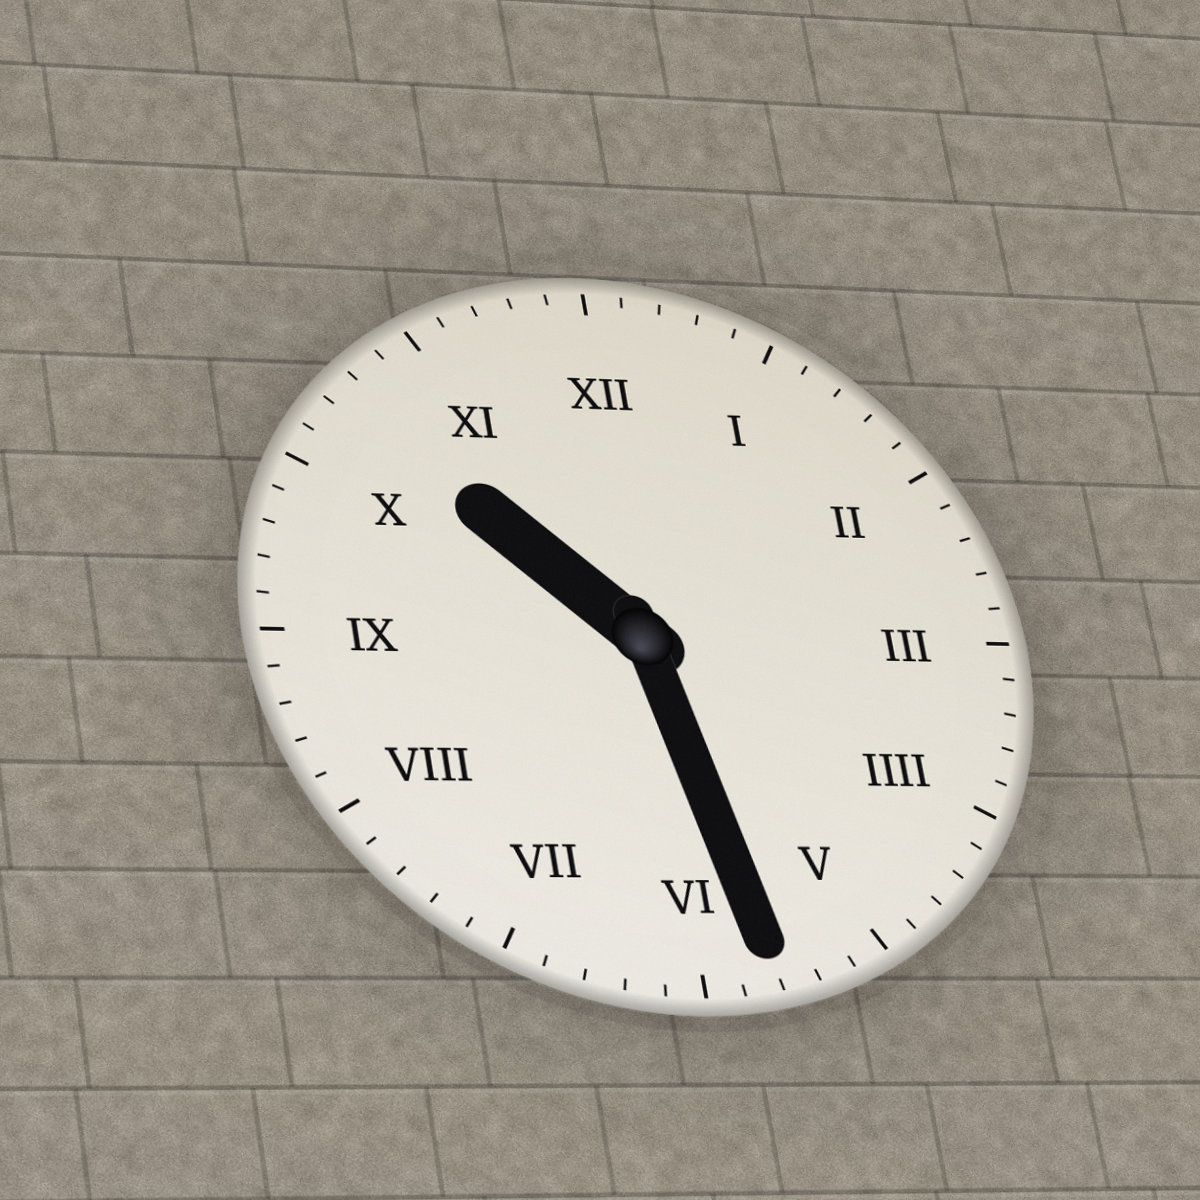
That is 10:28
